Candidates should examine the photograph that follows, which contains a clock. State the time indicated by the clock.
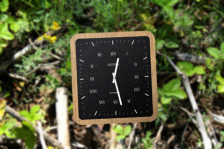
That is 12:28
